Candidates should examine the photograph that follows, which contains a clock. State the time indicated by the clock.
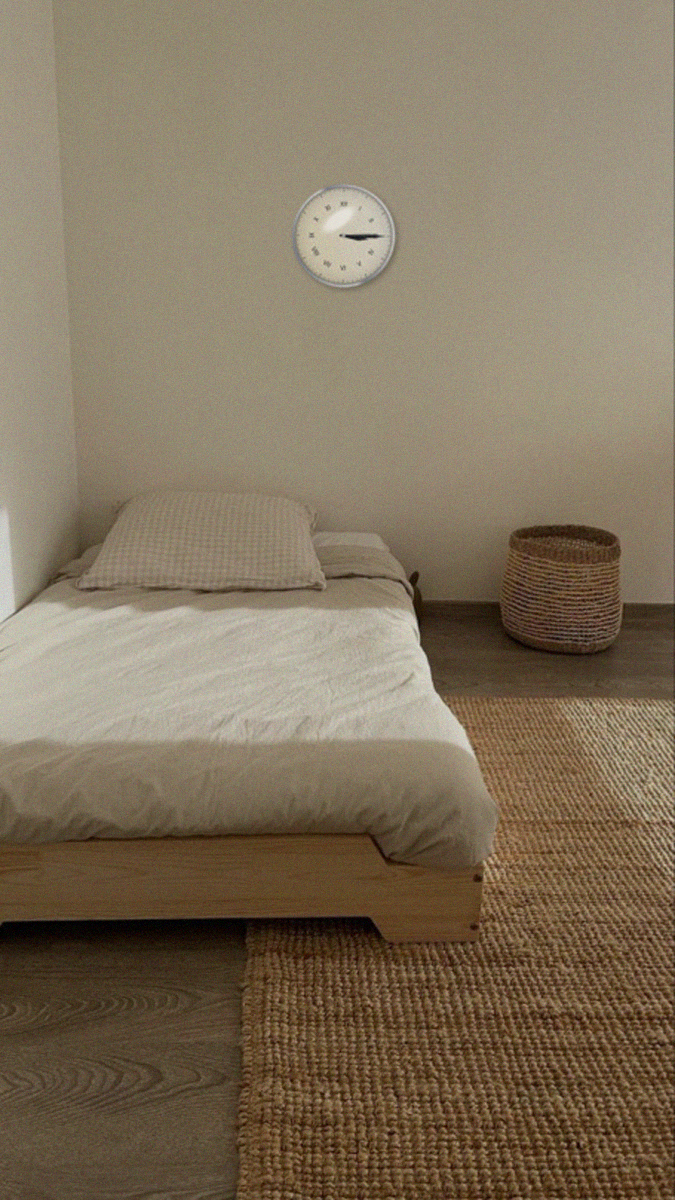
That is 3:15
